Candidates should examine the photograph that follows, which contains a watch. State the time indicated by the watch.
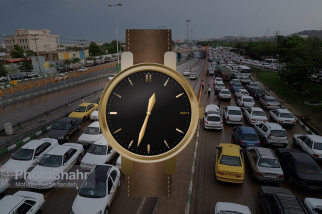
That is 12:33
